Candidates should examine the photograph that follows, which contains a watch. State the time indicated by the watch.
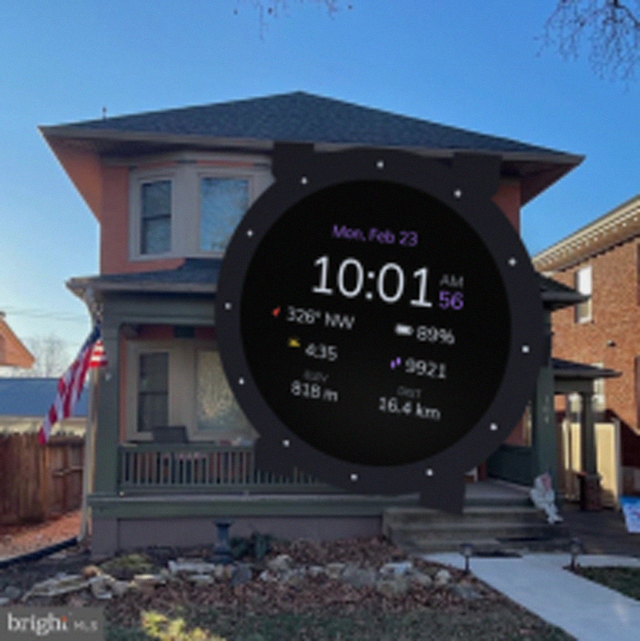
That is 10:01:56
